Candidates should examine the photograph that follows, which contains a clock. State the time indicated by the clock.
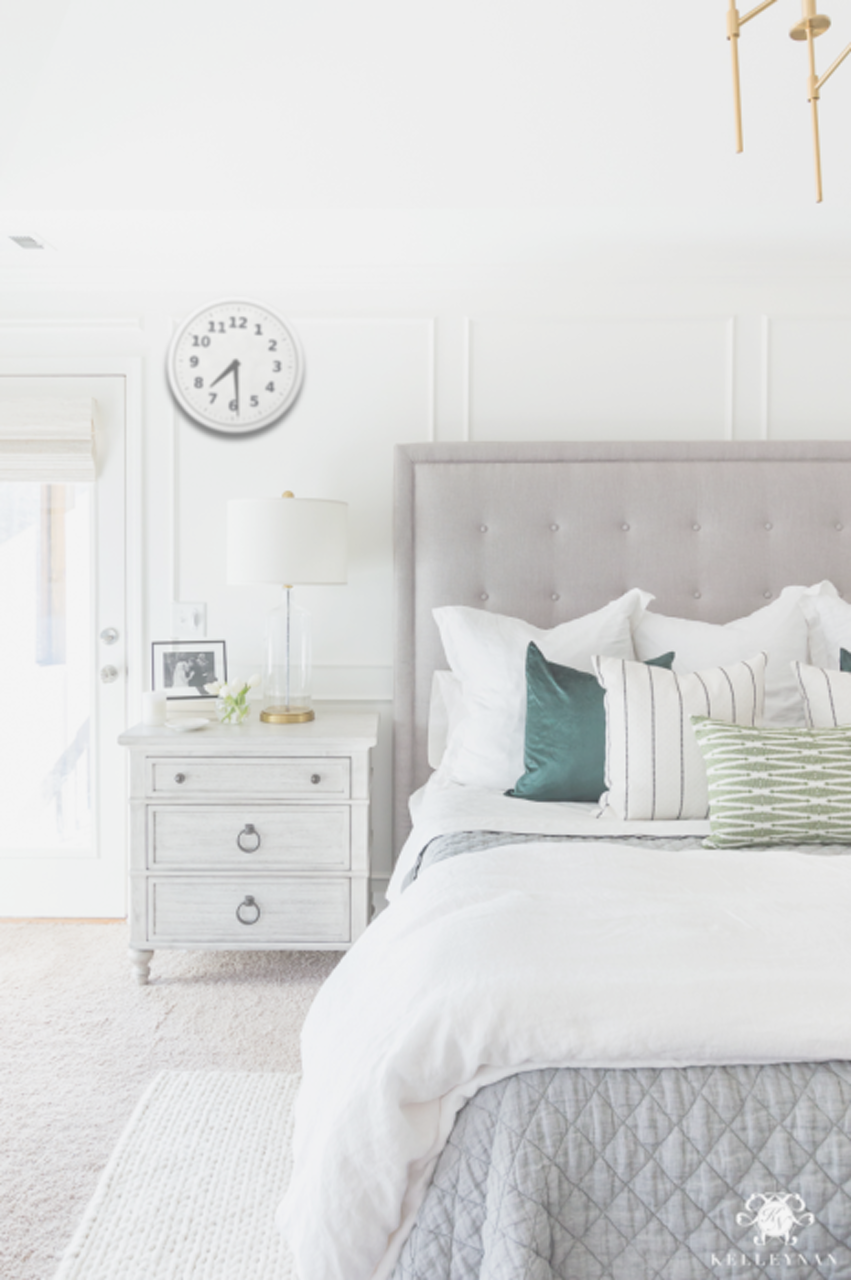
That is 7:29
